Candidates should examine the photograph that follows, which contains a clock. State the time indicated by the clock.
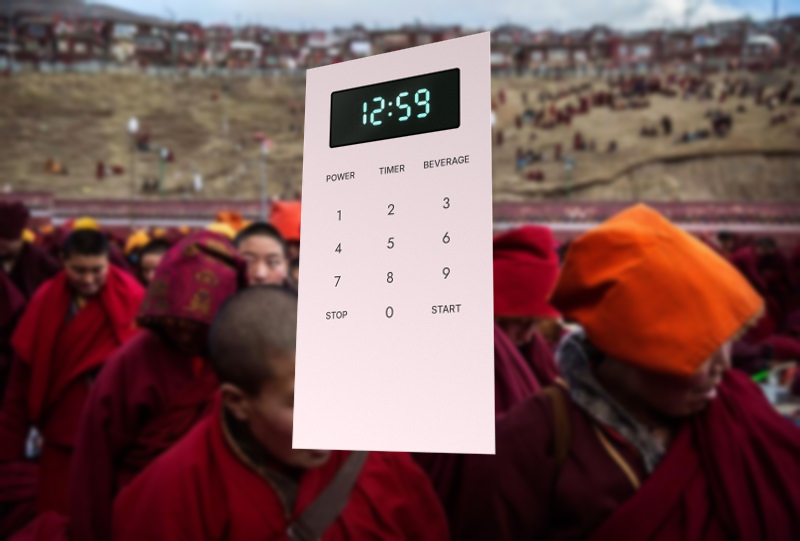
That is 12:59
